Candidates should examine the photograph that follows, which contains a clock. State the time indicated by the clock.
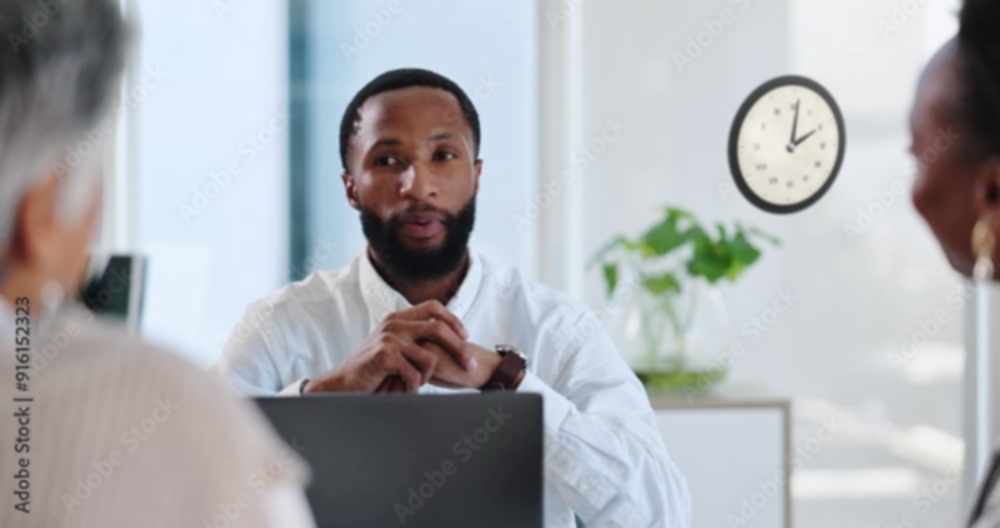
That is 2:01
